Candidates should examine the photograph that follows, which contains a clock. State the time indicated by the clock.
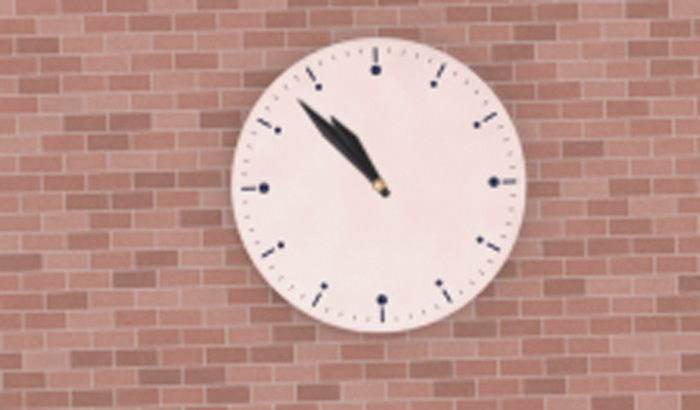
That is 10:53
